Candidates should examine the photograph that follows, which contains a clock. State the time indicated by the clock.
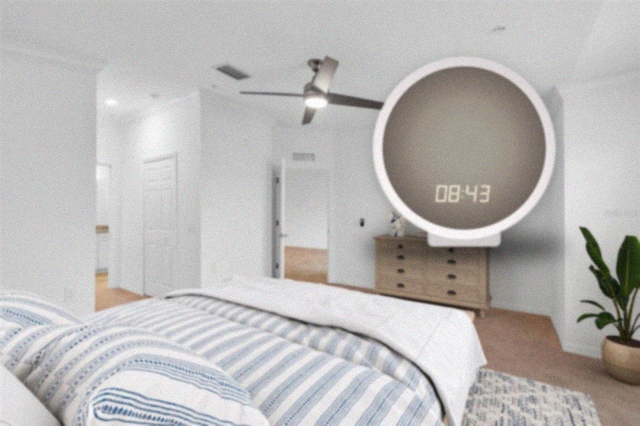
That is 8:43
